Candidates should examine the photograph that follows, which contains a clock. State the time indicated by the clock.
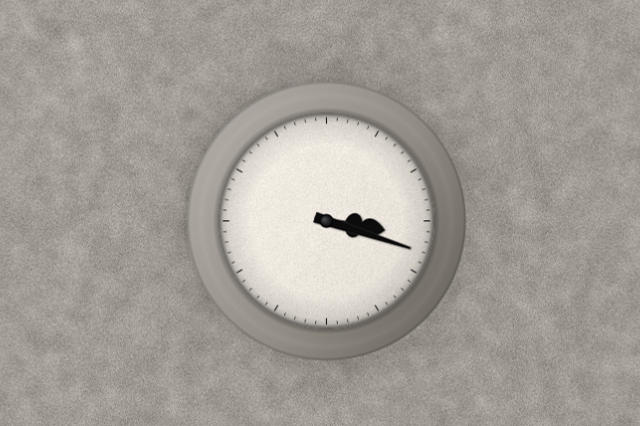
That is 3:18
